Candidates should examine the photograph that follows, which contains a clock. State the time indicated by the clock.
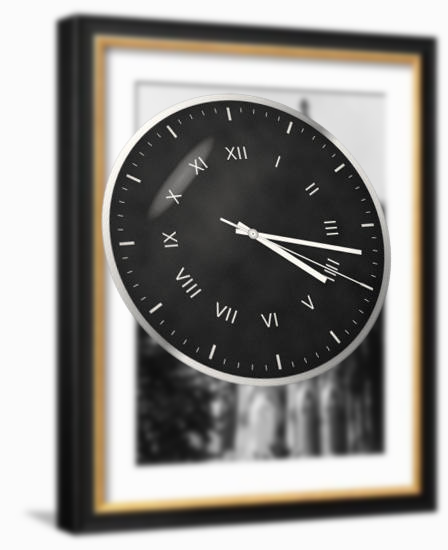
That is 4:17:20
